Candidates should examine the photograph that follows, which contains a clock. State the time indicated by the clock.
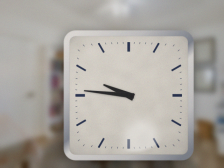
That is 9:46
